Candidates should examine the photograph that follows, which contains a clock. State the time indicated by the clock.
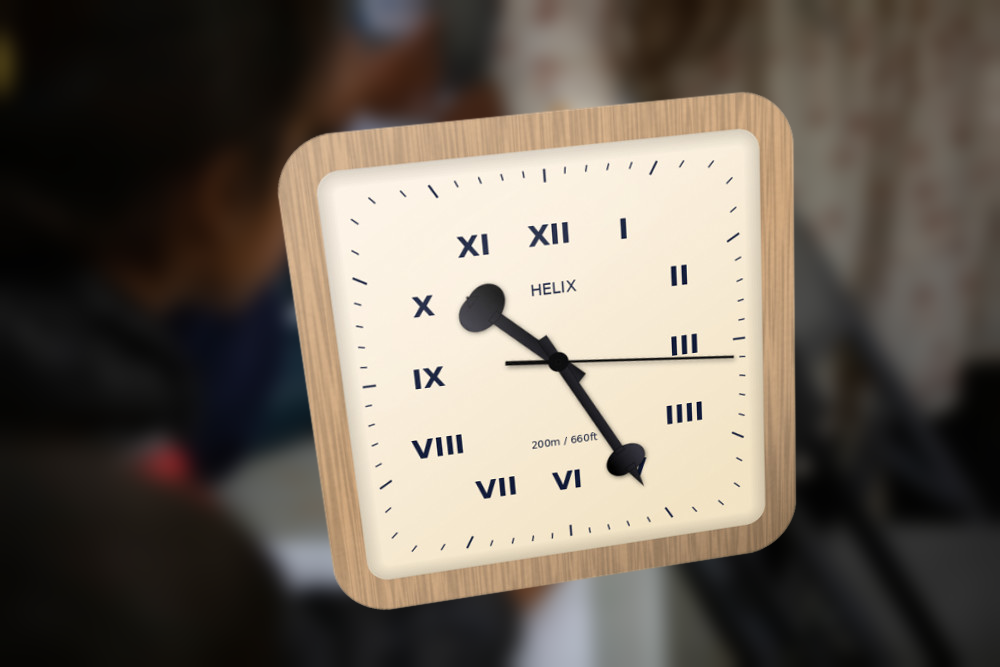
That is 10:25:16
